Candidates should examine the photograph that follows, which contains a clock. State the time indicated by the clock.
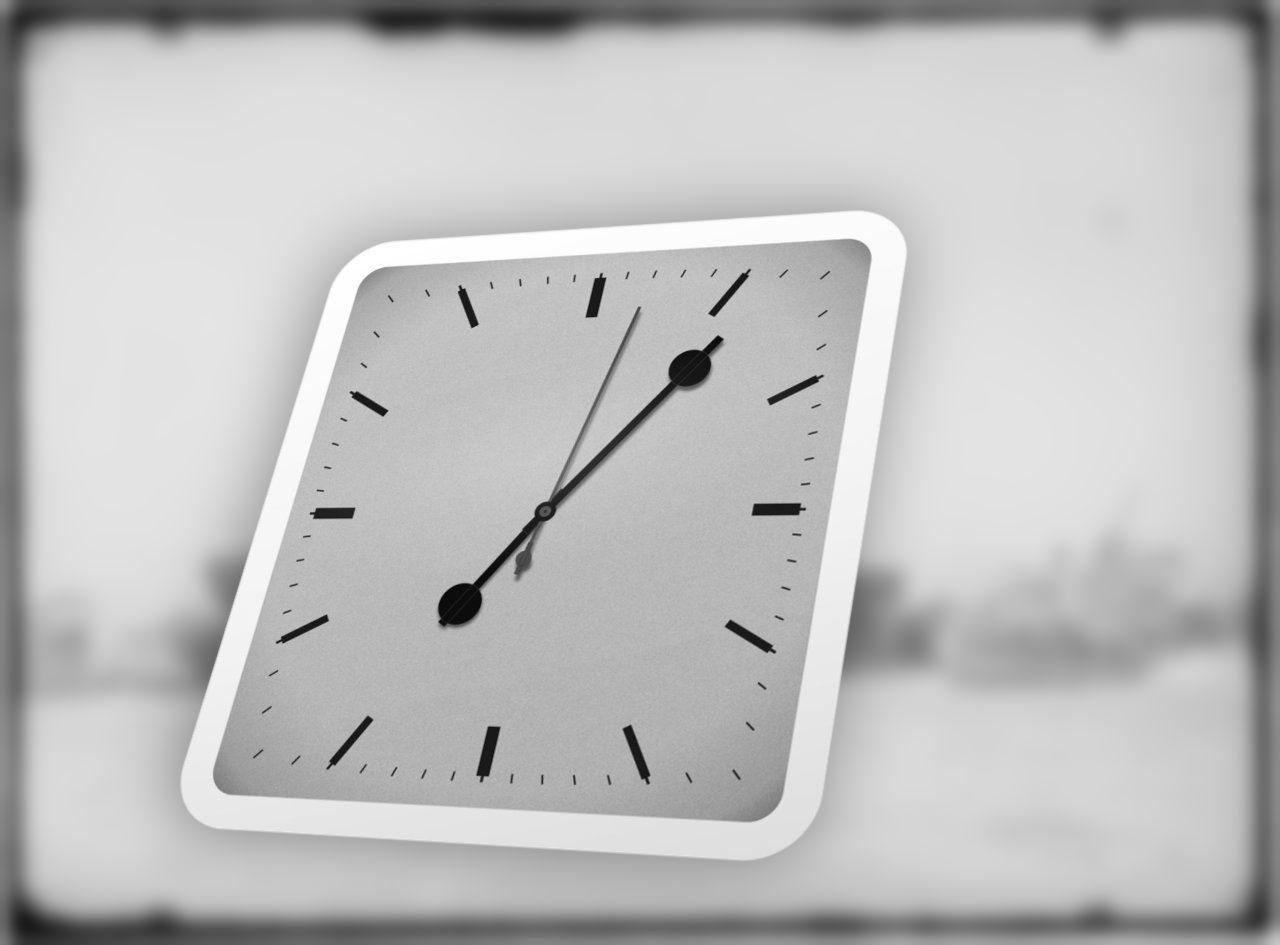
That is 7:06:02
